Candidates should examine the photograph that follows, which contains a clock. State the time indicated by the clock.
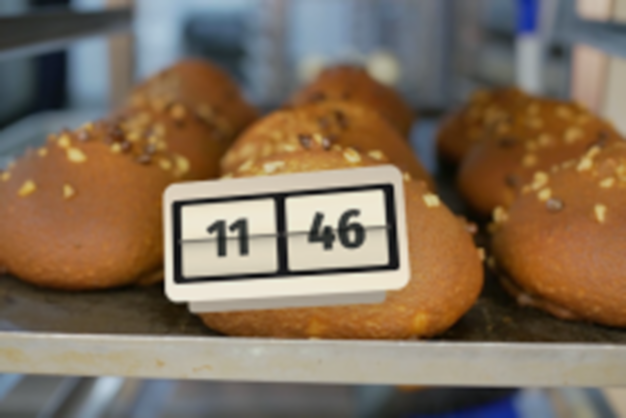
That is 11:46
